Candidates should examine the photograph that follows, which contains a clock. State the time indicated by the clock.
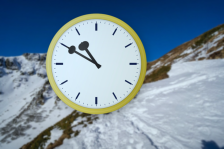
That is 10:50
